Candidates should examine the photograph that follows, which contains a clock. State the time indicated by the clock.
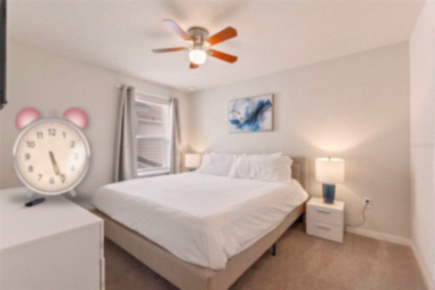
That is 5:26
